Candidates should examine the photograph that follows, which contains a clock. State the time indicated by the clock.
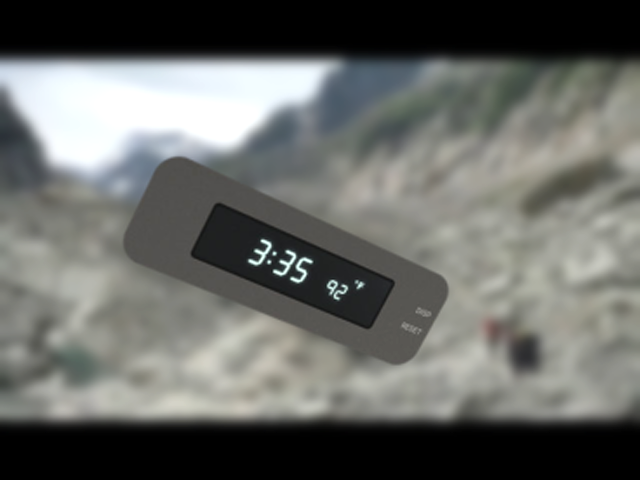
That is 3:35
